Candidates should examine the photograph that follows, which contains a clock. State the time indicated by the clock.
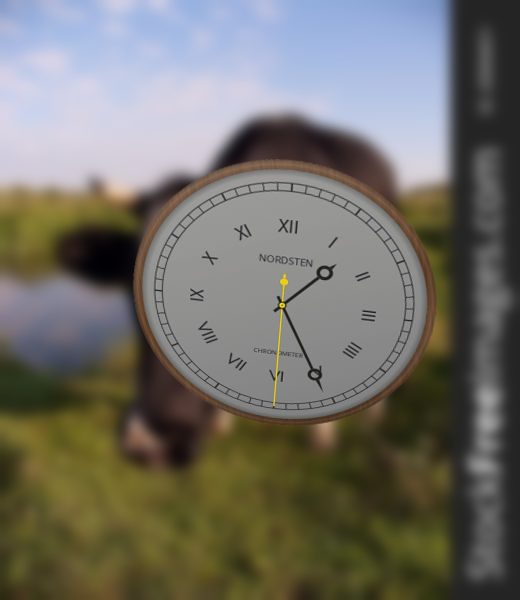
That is 1:25:30
